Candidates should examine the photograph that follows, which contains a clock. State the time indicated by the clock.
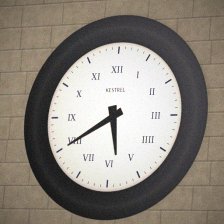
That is 5:40
